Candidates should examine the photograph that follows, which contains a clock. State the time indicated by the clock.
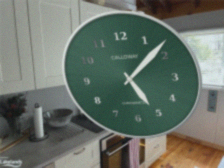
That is 5:08
